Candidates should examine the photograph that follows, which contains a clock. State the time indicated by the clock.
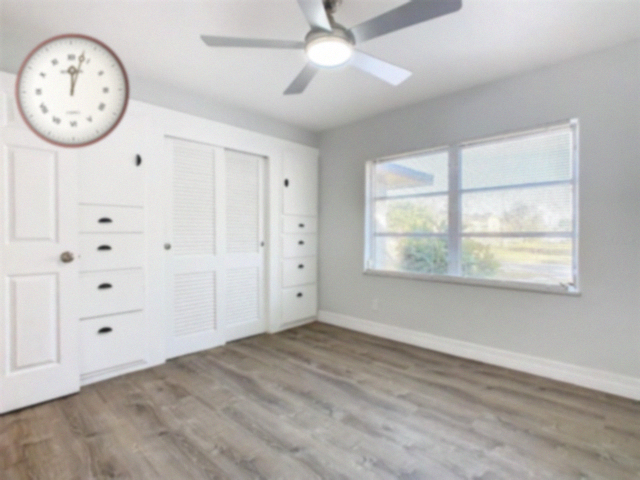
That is 12:03
